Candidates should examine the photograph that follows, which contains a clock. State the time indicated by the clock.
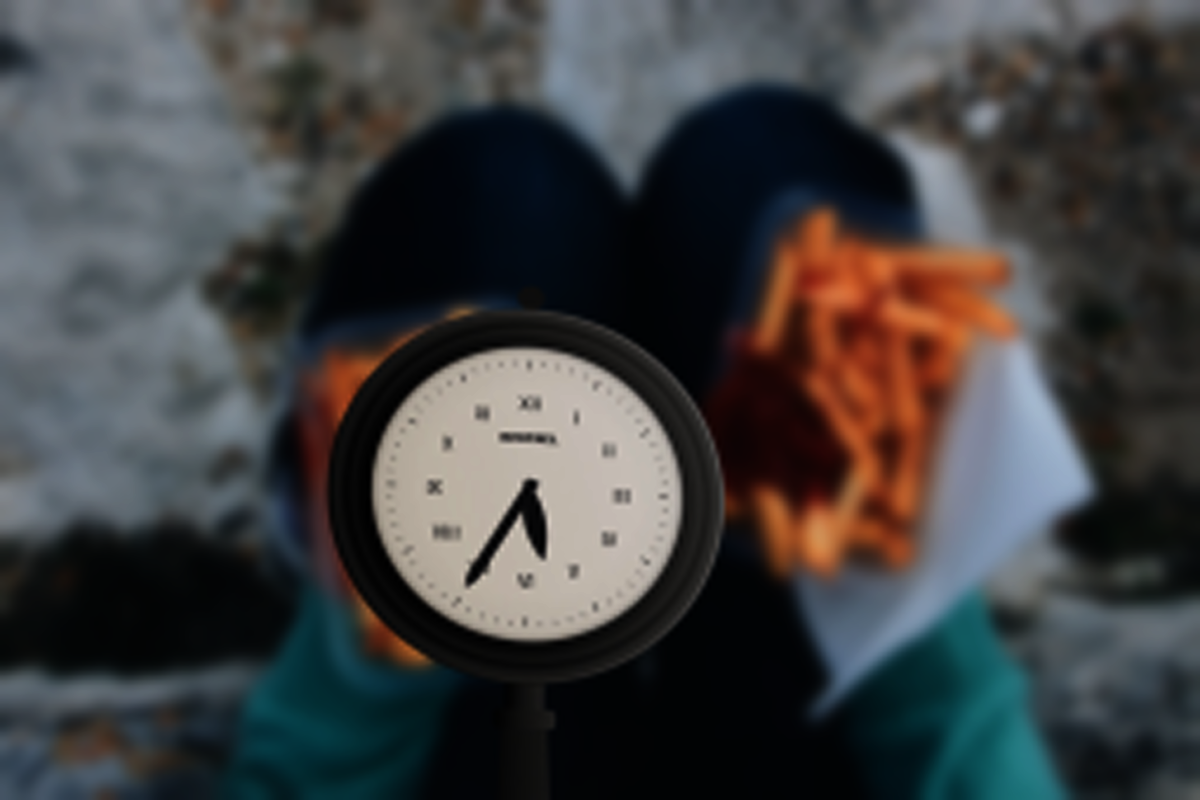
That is 5:35
